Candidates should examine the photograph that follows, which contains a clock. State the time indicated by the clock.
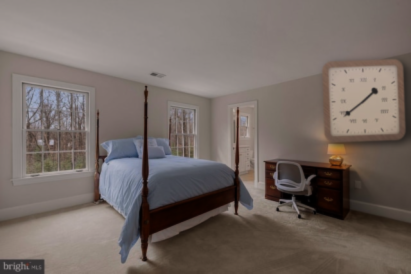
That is 1:39
